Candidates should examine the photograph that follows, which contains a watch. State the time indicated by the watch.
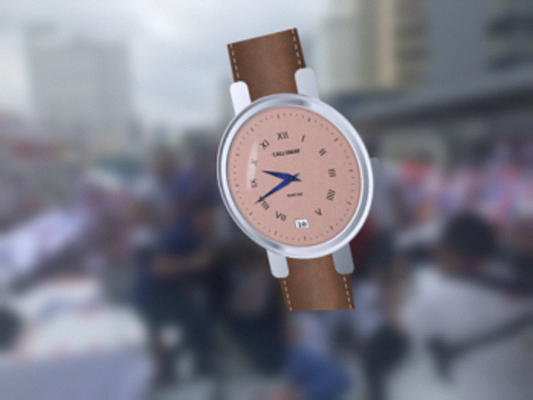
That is 9:41
